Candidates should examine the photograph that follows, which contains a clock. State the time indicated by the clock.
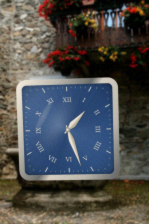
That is 1:27
